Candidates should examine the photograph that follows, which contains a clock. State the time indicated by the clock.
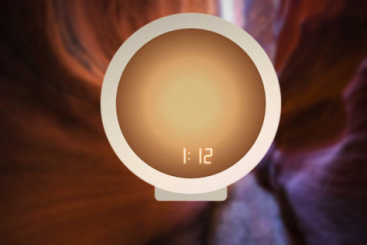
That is 1:12
